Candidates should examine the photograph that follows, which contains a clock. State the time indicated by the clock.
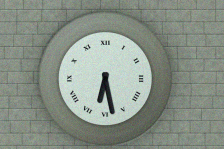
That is 6:28
